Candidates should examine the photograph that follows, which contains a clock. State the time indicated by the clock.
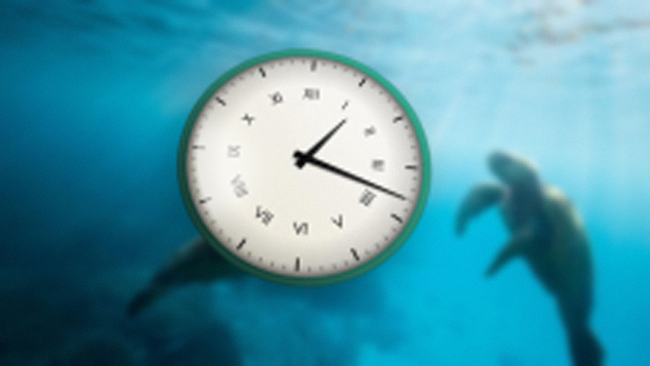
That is 1:18
